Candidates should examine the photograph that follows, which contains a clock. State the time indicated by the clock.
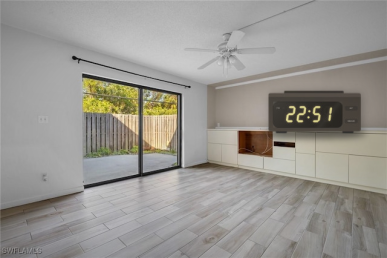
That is 22:51
